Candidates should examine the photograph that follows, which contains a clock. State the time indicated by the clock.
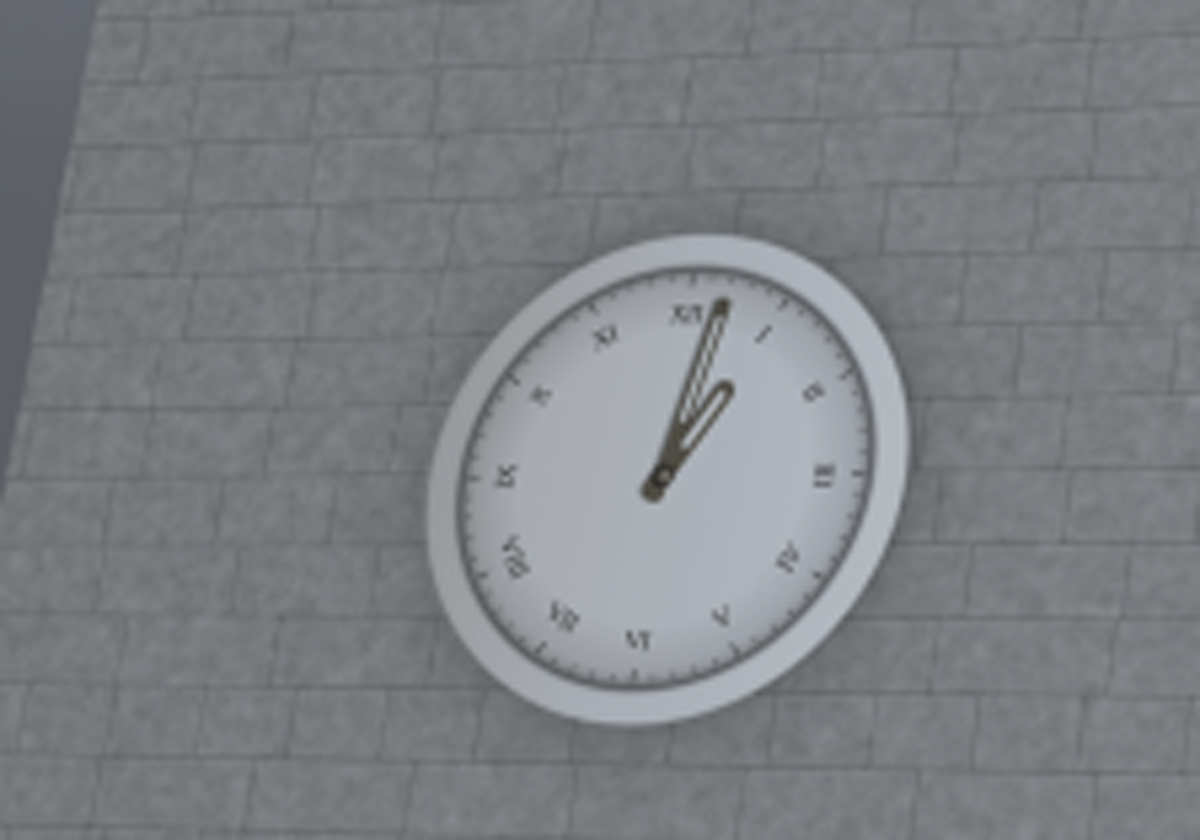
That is 1:02
